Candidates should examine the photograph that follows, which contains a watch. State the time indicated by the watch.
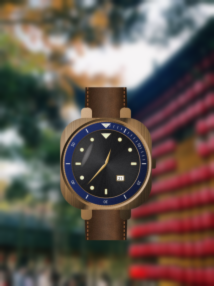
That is 12:37
